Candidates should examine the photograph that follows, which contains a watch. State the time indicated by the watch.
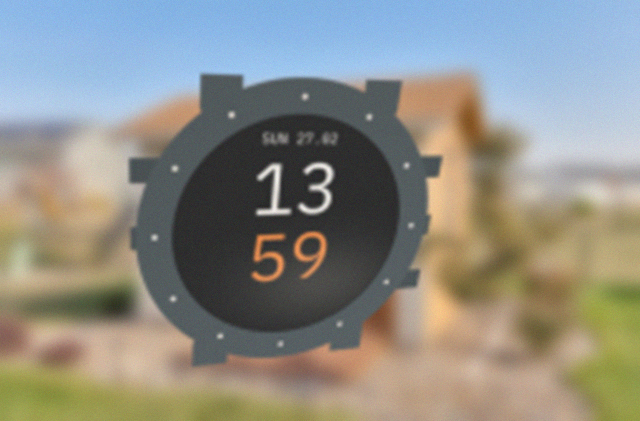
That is 13:59
